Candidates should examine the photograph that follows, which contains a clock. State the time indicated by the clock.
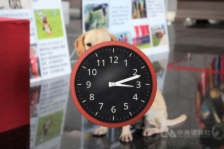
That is 3:12
